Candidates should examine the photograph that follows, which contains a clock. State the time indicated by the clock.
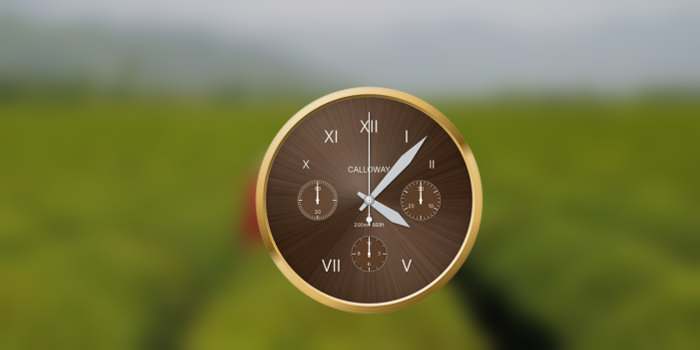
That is 4:07
